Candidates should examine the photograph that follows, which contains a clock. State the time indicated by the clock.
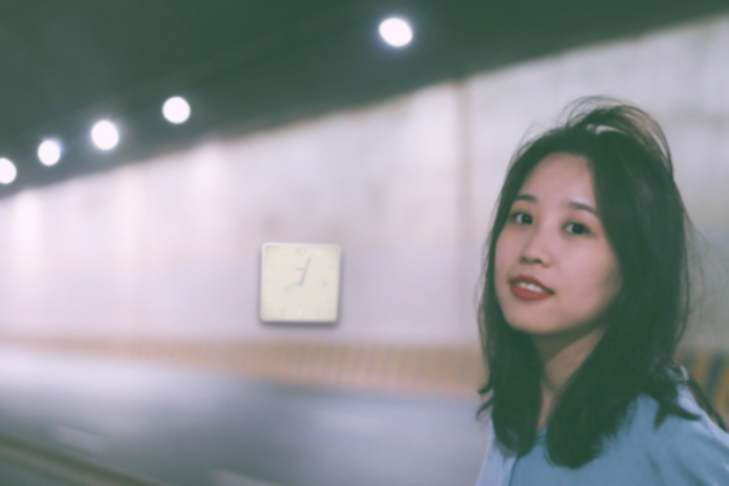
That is 8:03
